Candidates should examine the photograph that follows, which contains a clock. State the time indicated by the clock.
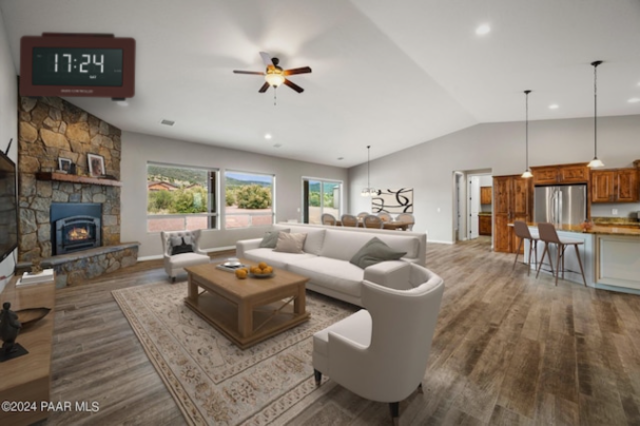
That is 17:24
